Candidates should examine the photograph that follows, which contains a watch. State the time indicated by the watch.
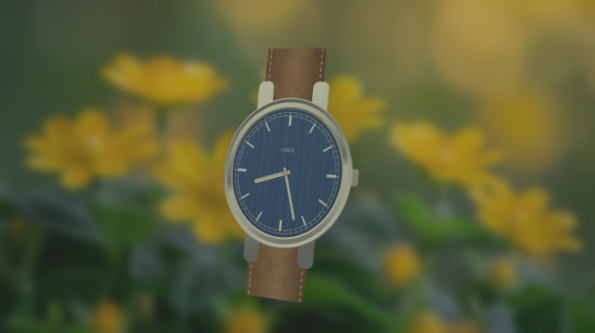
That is 8:27
